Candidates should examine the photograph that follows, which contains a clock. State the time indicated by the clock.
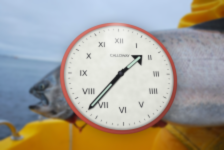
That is 1:37
